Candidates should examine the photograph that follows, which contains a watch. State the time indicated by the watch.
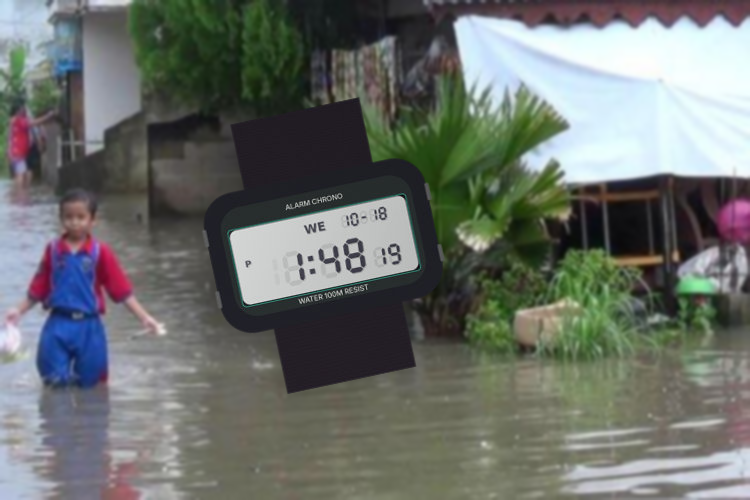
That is 1:48:19
